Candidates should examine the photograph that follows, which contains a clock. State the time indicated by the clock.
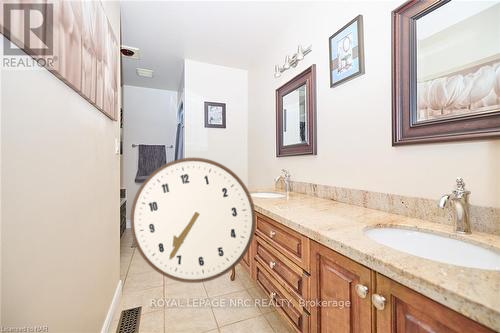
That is 7:37
